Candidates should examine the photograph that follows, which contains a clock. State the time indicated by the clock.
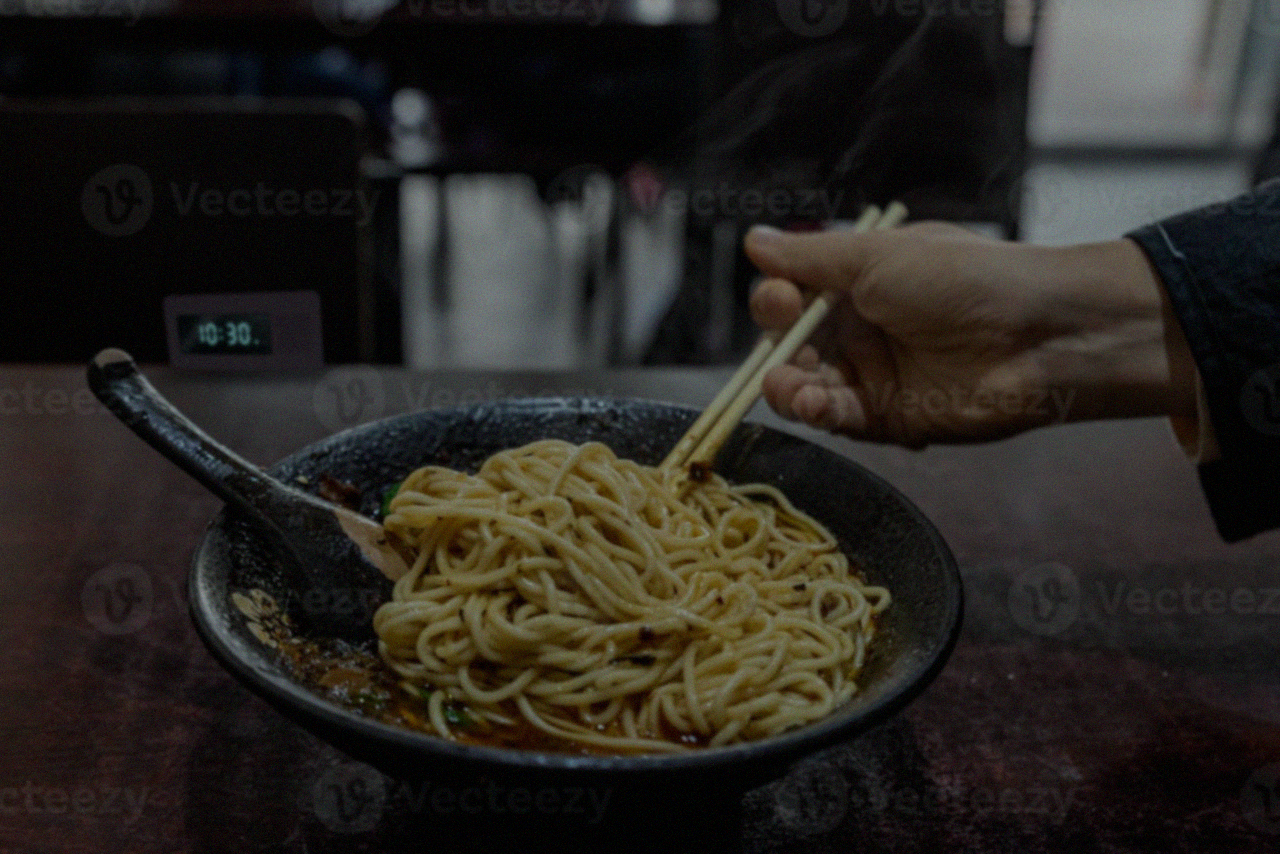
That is 10:30
